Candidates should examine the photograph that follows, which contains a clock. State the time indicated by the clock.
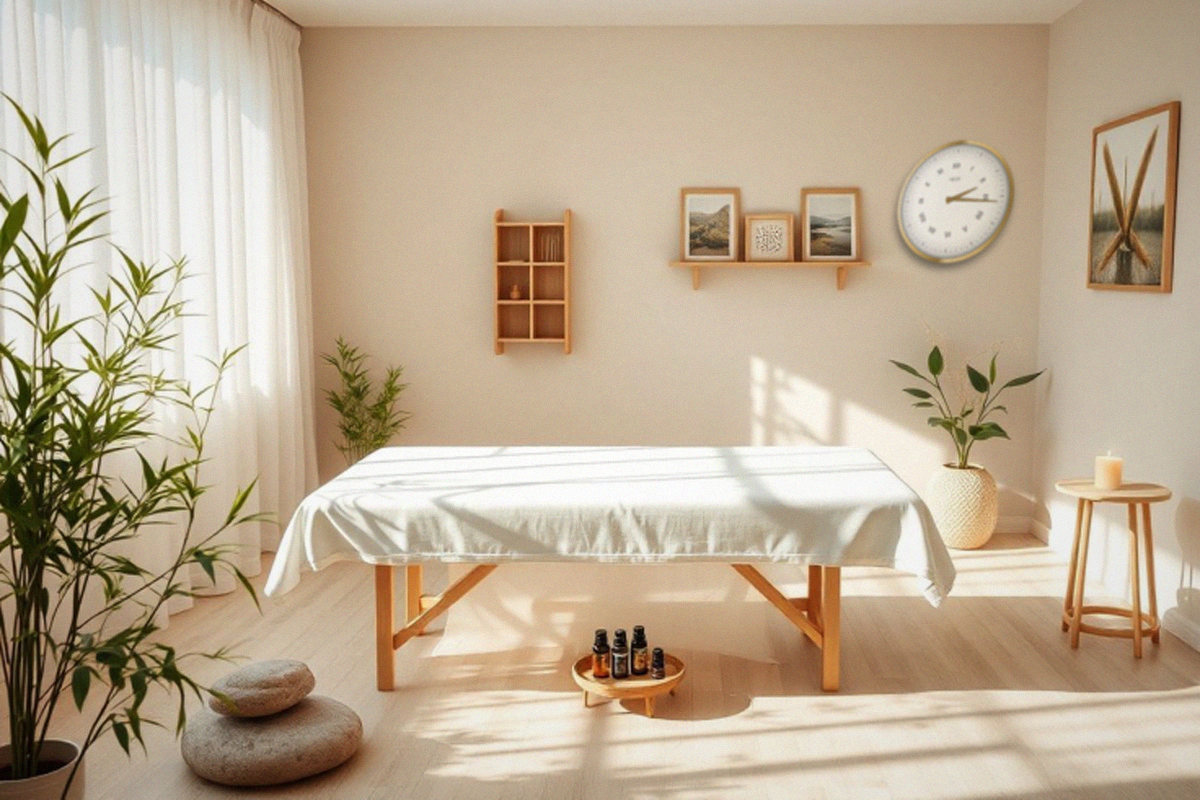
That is 2:16
